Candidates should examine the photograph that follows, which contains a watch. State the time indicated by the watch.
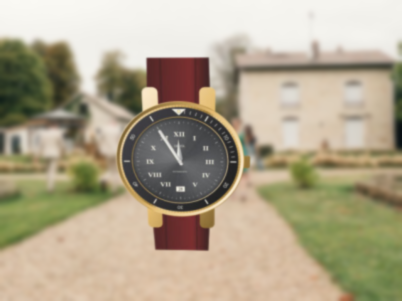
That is 11:55
